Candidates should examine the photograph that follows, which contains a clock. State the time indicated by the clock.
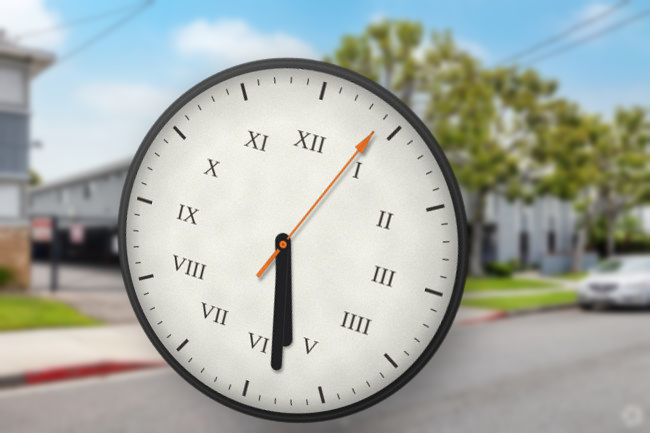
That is 5:28:04
